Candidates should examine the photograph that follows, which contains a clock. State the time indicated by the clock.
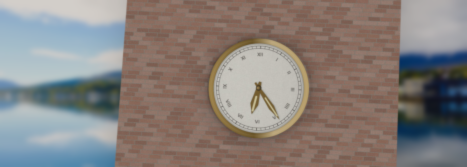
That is 6:24
